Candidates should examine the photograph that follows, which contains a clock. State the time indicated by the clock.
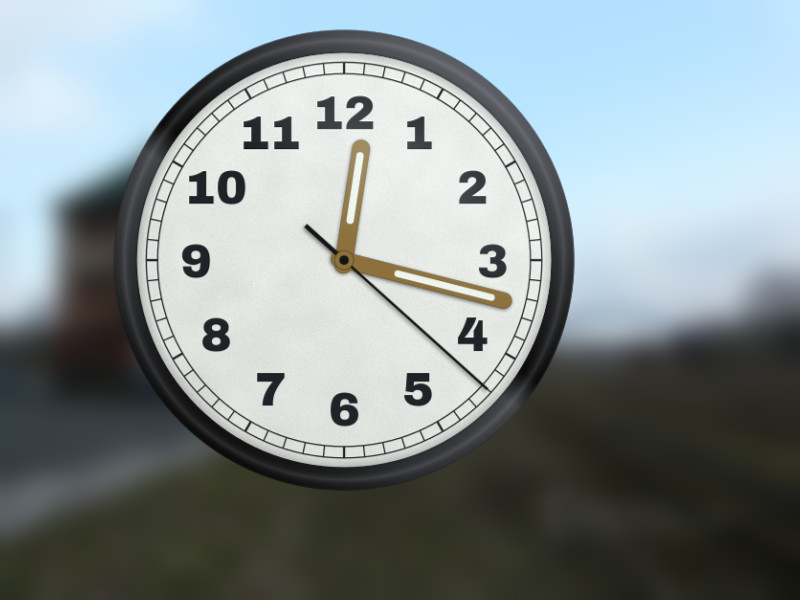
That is 12:17:22
